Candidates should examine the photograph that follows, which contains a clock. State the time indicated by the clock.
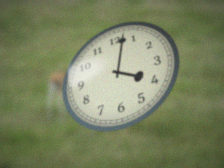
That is 4:02
